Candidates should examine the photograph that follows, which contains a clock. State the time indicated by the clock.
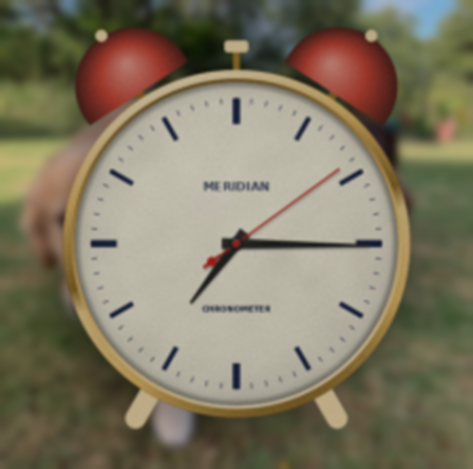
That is 7:15:09
